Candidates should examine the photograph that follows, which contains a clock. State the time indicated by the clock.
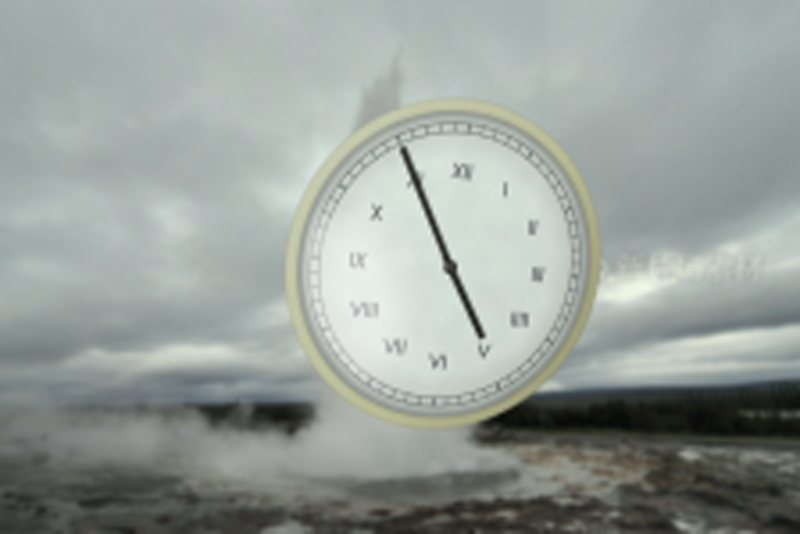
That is 4:55
